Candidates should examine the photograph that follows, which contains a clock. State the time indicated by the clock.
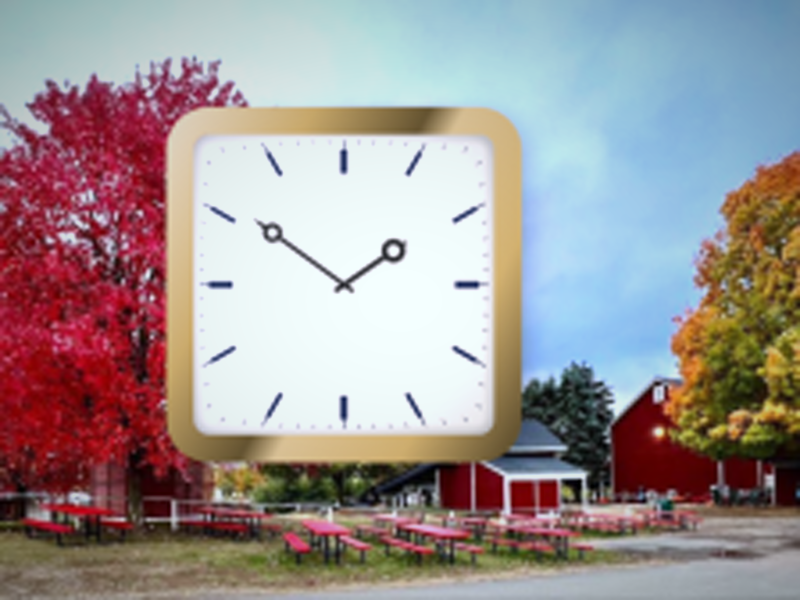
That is 1:51
